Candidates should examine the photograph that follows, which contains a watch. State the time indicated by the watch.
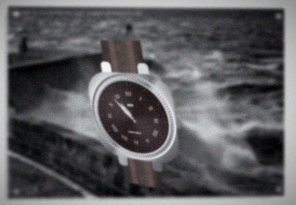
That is 10:53
